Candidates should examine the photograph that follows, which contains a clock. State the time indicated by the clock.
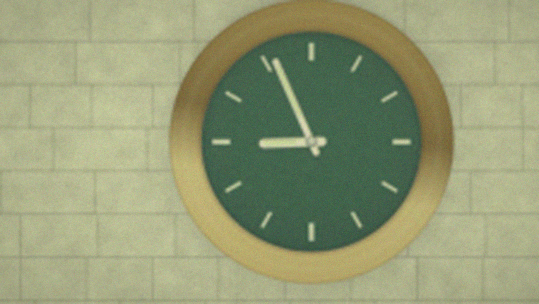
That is 8:56
